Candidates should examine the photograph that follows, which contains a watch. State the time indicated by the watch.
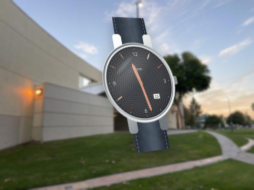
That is 11:28
